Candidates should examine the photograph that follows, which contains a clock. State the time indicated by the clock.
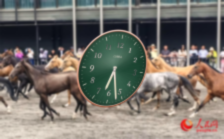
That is 6:27
